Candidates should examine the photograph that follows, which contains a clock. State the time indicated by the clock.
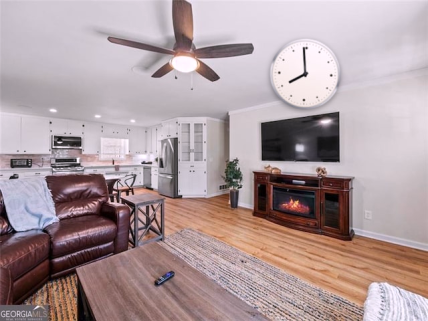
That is 7:59
